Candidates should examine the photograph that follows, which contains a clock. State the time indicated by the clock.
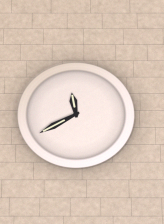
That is 11:40
